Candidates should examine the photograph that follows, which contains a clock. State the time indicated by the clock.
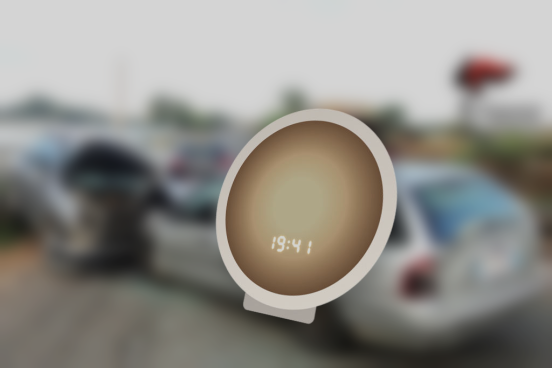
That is 19:41
